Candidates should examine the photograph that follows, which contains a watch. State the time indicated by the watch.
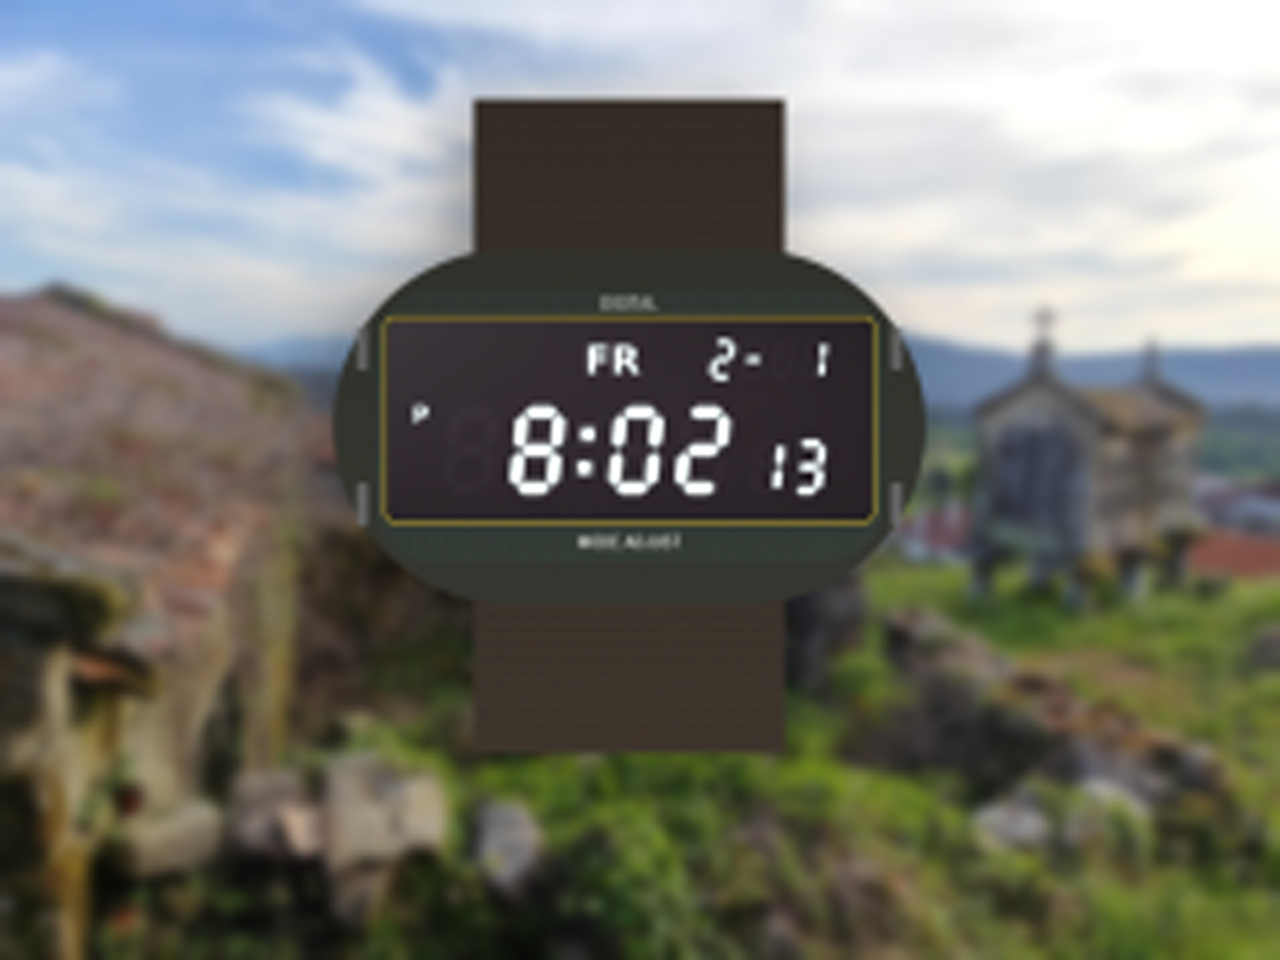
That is 8:02:13
